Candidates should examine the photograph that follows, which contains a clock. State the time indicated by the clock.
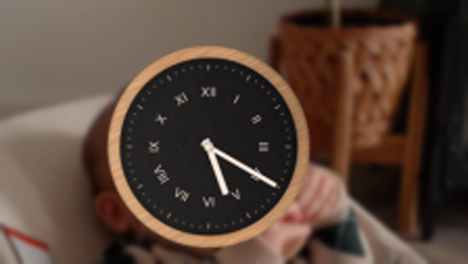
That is 5:20
